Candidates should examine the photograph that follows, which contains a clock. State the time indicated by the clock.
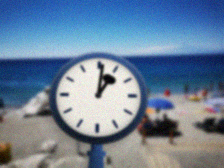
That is 1:01
